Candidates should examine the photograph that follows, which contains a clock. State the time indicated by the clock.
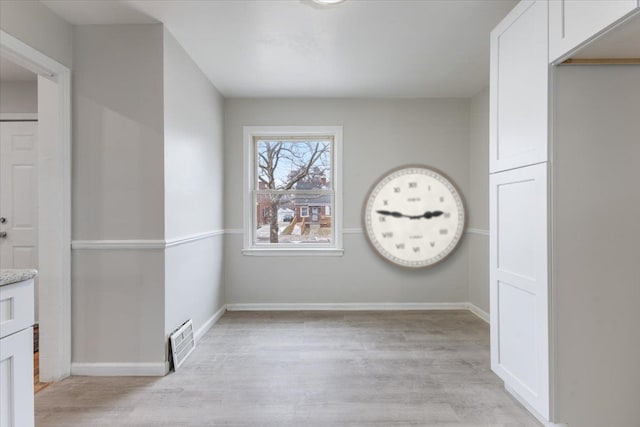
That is 2:47
